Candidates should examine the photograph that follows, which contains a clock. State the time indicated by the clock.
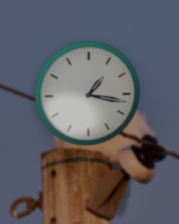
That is 1:17
